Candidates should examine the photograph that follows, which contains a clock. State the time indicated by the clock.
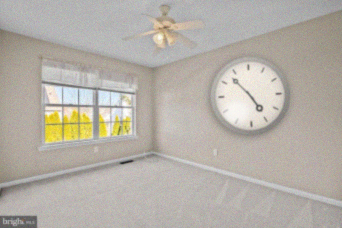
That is 4:53
